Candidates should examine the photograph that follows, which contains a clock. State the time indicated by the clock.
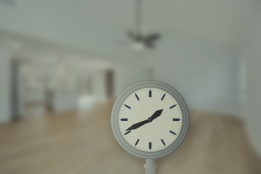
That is 1:41
